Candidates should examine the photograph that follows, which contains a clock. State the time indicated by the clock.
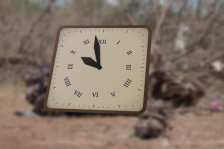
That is 9:58
